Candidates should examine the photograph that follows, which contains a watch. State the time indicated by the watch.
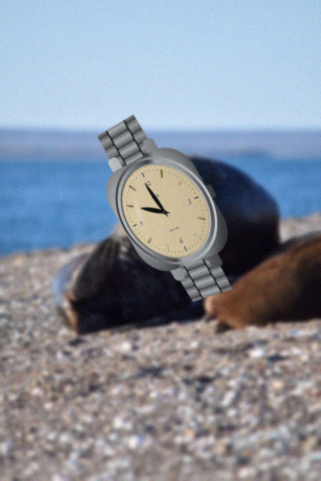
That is 9:59
